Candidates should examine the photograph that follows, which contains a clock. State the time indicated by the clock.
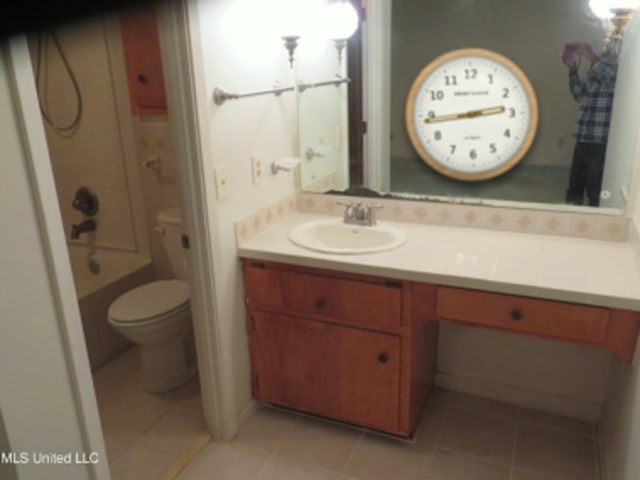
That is 2:44
